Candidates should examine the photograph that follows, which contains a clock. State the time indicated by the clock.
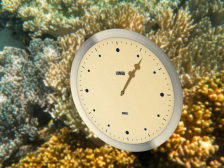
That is 1:06
